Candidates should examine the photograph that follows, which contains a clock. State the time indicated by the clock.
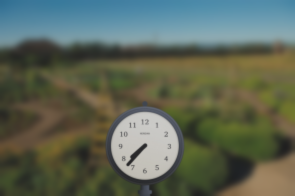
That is 7:37
